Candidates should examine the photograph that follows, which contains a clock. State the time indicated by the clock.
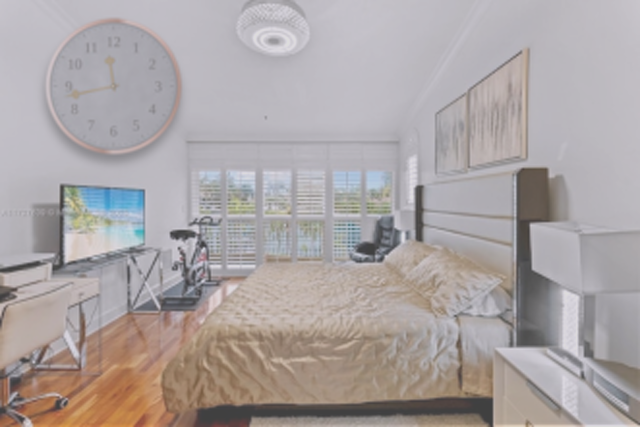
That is 11:43
